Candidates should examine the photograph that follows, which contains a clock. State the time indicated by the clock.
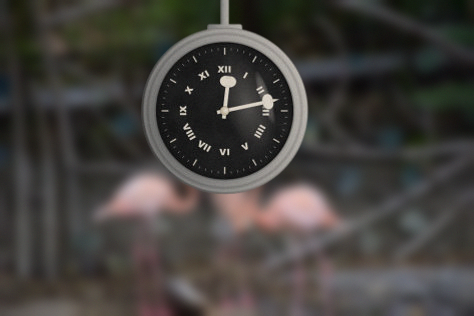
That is 12:13
